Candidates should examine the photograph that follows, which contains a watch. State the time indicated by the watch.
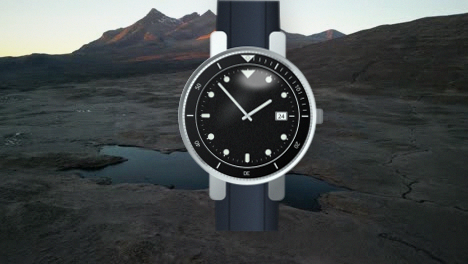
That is 1:53
